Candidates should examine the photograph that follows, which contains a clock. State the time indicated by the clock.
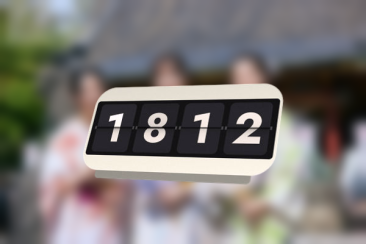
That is 18:12
